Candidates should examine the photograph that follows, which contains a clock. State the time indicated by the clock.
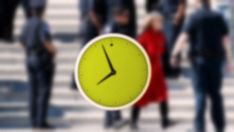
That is 7:57
